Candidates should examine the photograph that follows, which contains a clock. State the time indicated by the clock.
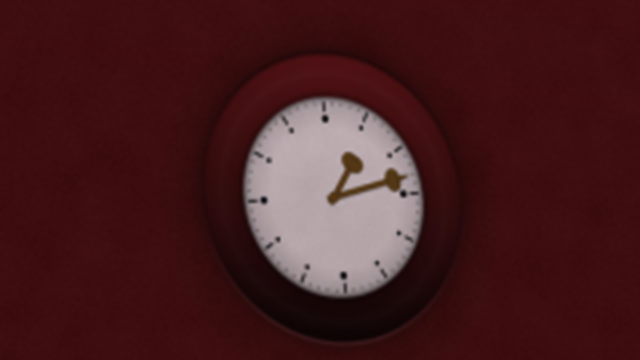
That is 1:13
